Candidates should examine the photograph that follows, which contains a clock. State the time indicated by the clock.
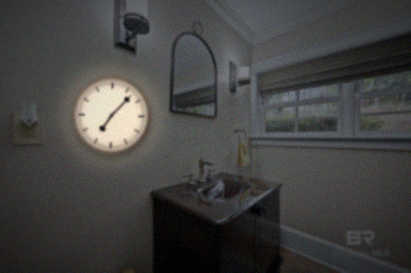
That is 7:07
